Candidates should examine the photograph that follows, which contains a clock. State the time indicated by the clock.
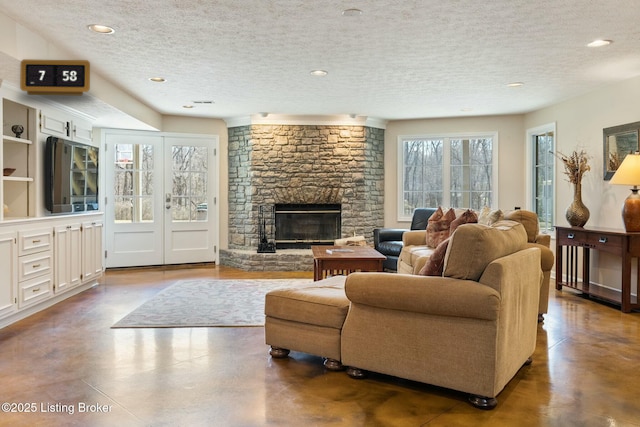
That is 7:58
